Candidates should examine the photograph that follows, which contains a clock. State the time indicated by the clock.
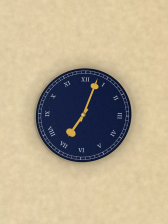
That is 7:03
